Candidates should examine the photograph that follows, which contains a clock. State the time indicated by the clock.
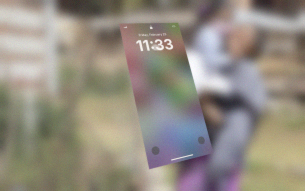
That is 11:33
